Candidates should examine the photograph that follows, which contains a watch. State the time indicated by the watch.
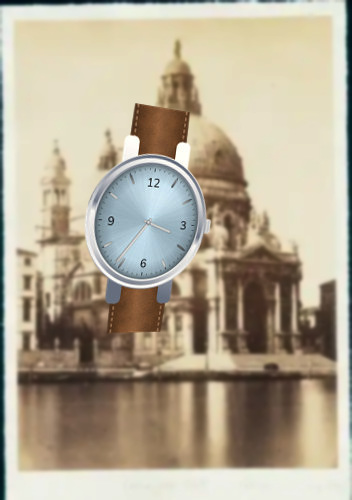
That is 3:36
